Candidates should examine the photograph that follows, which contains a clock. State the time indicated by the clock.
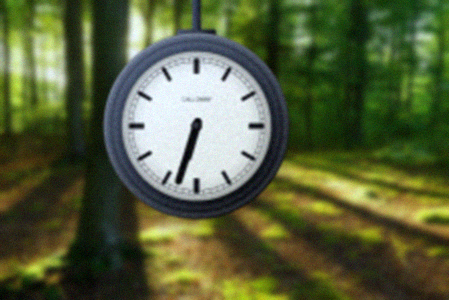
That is 6:33
